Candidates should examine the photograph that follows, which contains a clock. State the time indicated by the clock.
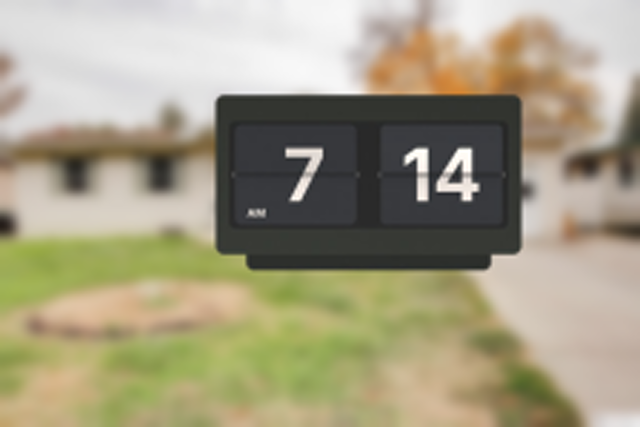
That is 7:14
